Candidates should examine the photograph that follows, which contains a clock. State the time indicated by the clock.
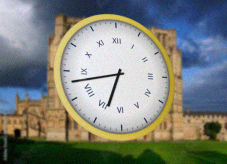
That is 6:43
